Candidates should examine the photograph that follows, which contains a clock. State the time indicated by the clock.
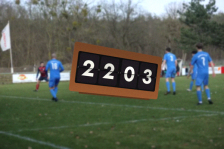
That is 22:03
